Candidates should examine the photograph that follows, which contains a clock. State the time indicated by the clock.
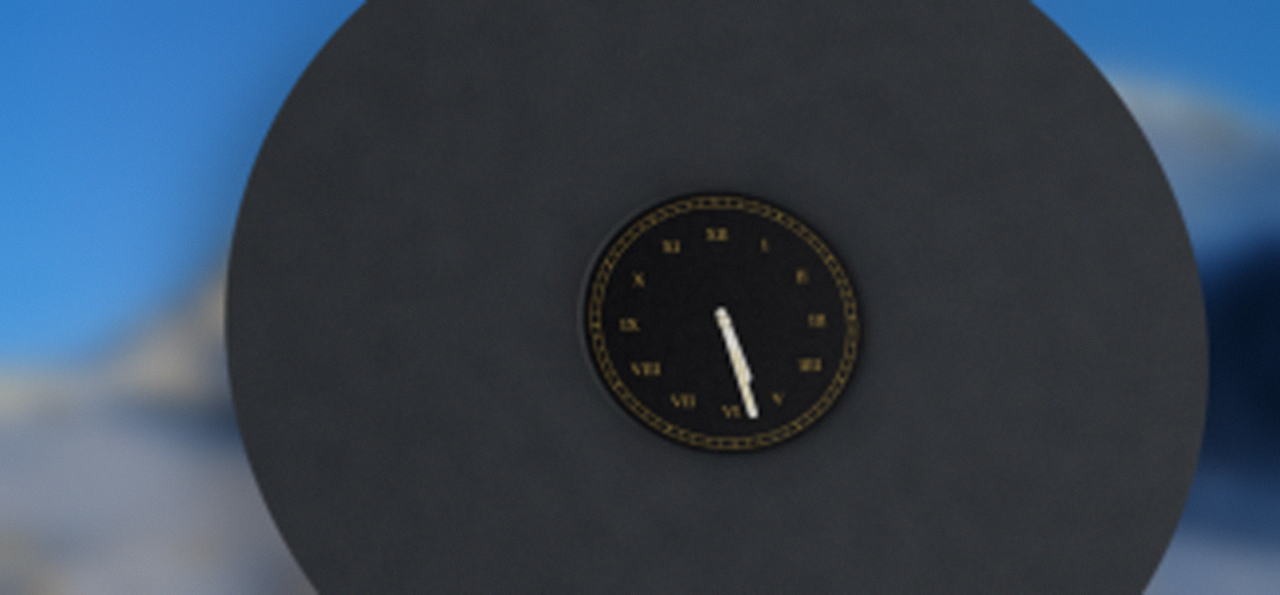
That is 5:28
